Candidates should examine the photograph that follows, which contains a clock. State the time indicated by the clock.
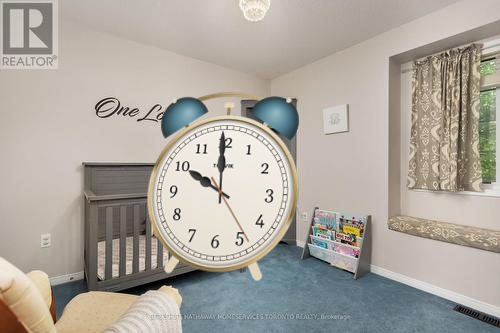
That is 9:59:24
